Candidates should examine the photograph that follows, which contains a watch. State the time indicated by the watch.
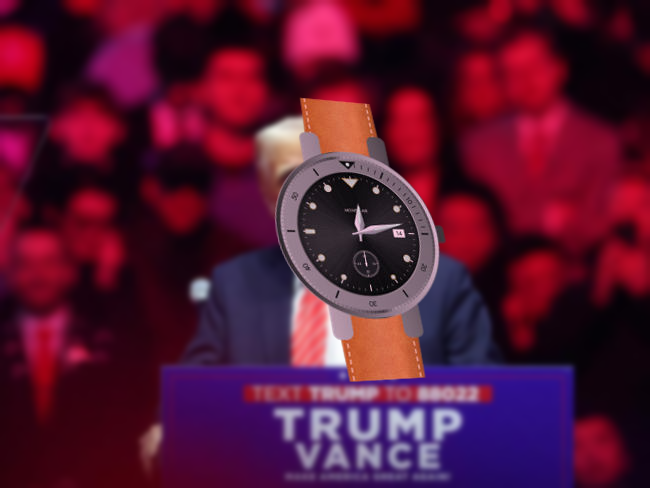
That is 12:13
